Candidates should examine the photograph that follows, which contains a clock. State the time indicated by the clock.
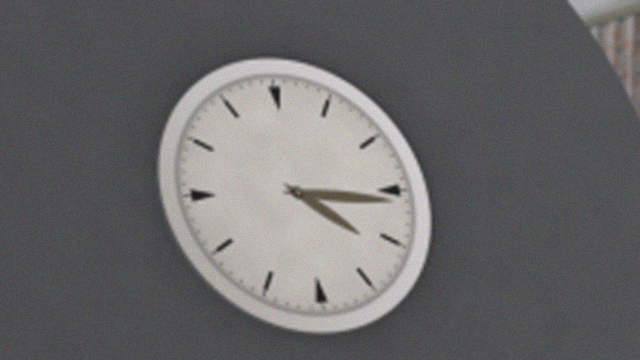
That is 4:16
